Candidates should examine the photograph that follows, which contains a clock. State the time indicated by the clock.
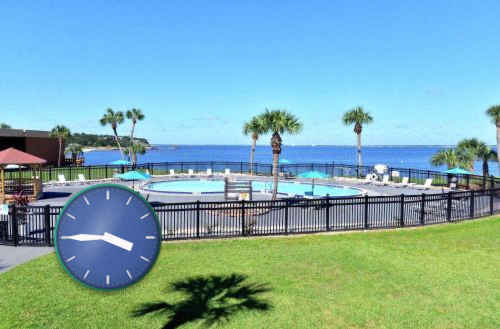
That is 3:45
